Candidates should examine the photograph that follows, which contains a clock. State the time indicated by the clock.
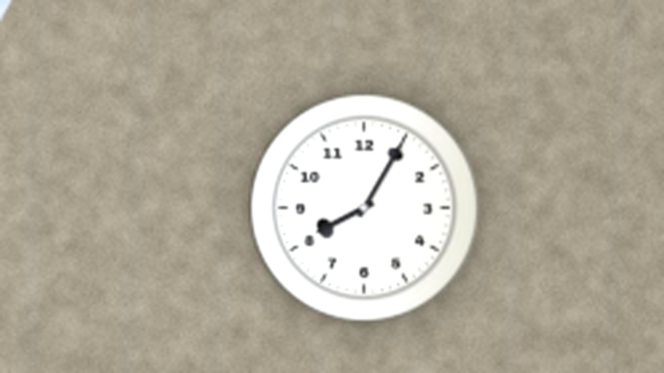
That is 8:05
